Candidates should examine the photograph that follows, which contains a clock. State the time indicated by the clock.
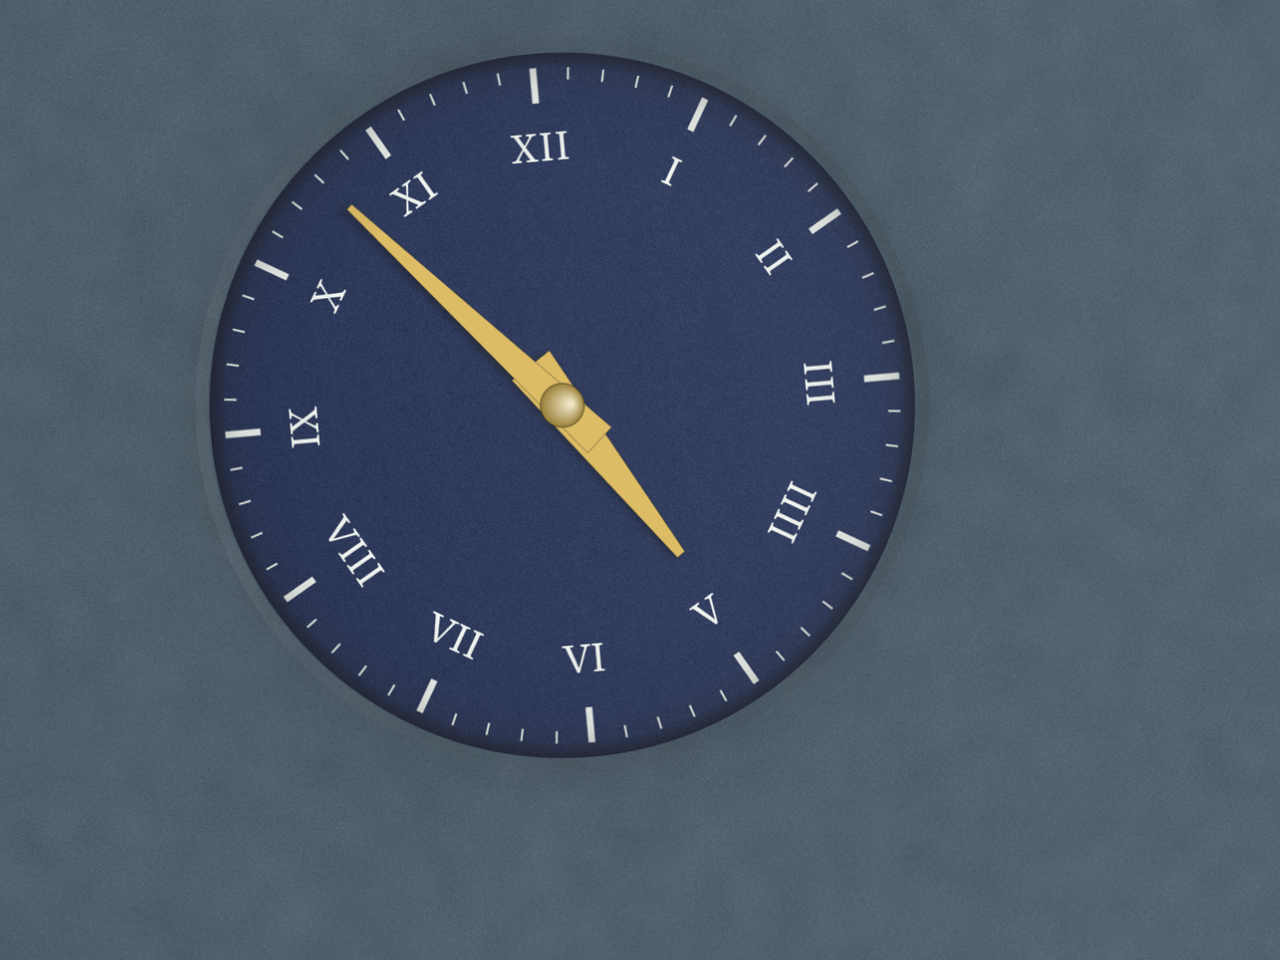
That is 4:53
